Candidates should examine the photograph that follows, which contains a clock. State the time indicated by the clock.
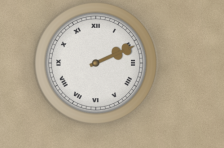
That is 2:11
